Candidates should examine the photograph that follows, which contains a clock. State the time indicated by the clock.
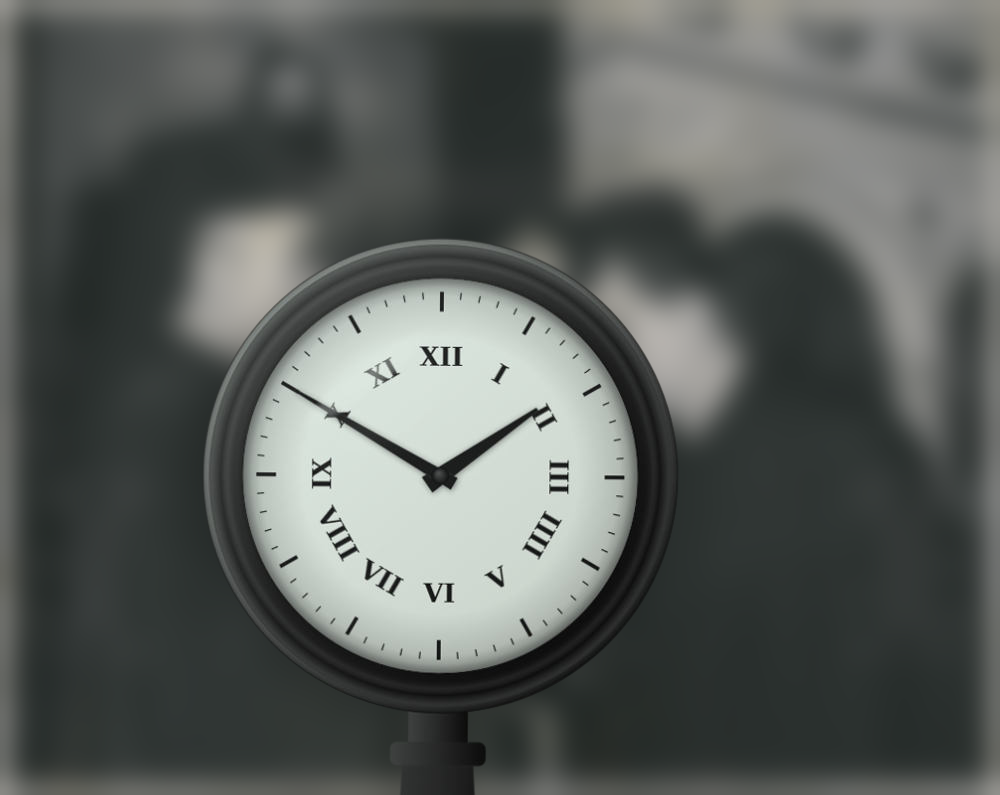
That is 1:50
